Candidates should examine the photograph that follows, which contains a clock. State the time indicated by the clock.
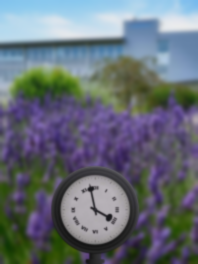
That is 3:58
